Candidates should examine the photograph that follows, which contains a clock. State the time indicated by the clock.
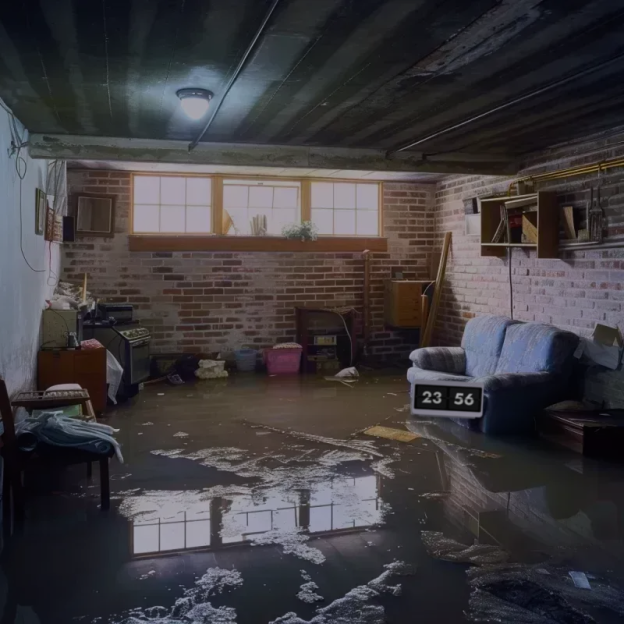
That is 23:56
